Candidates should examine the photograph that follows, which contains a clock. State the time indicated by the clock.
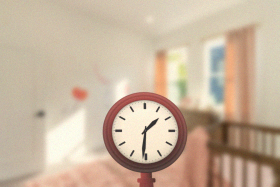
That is 1:31
